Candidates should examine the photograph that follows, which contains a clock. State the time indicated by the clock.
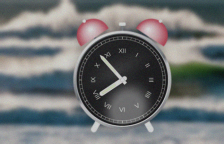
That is 7:53
